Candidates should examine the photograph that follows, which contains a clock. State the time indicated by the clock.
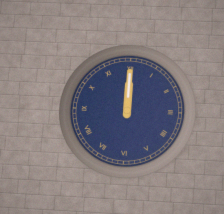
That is 12:00
